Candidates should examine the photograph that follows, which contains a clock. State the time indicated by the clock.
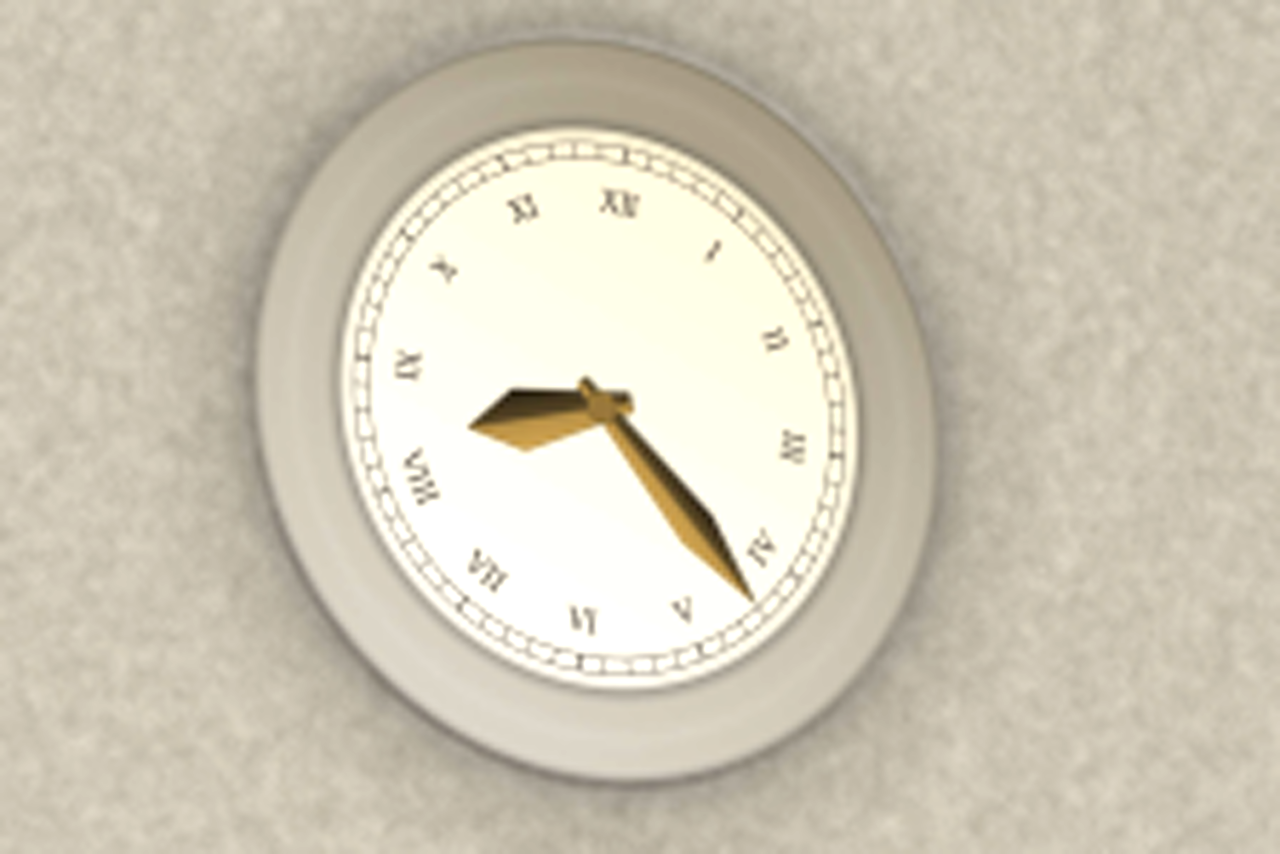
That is 8:22
